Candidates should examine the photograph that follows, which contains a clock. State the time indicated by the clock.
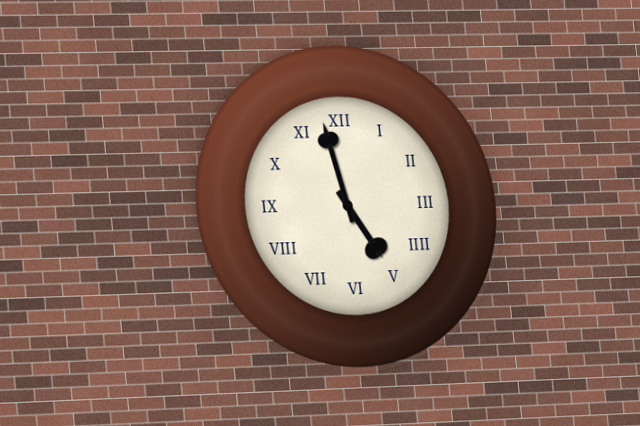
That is 4:58
